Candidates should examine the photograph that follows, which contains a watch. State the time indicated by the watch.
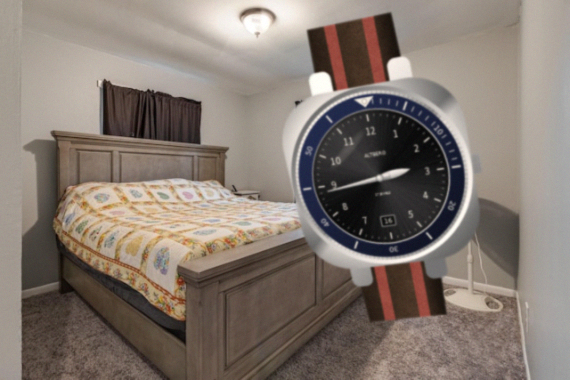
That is 2:44
